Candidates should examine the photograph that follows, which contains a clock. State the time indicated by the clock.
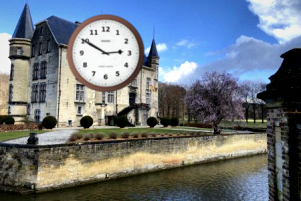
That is 2:50
